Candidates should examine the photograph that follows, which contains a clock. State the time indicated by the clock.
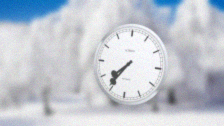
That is 7:36
